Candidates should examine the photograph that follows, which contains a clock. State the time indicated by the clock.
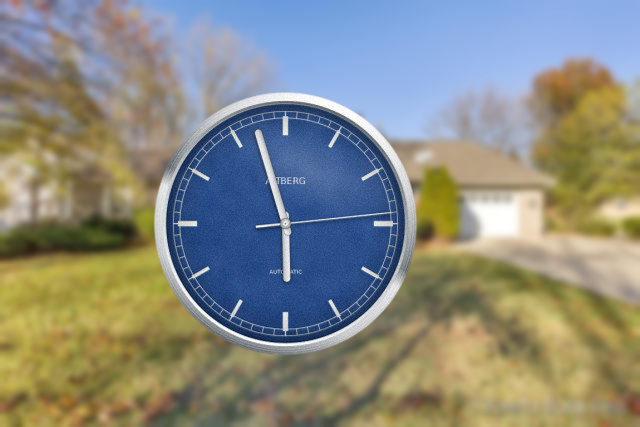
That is 5:57:14
